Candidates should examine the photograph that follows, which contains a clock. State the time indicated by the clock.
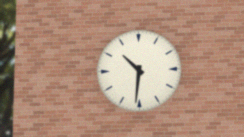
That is 10:31
